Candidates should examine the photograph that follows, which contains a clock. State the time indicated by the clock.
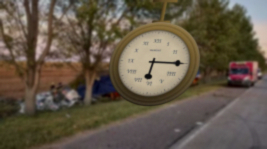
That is 6:15
